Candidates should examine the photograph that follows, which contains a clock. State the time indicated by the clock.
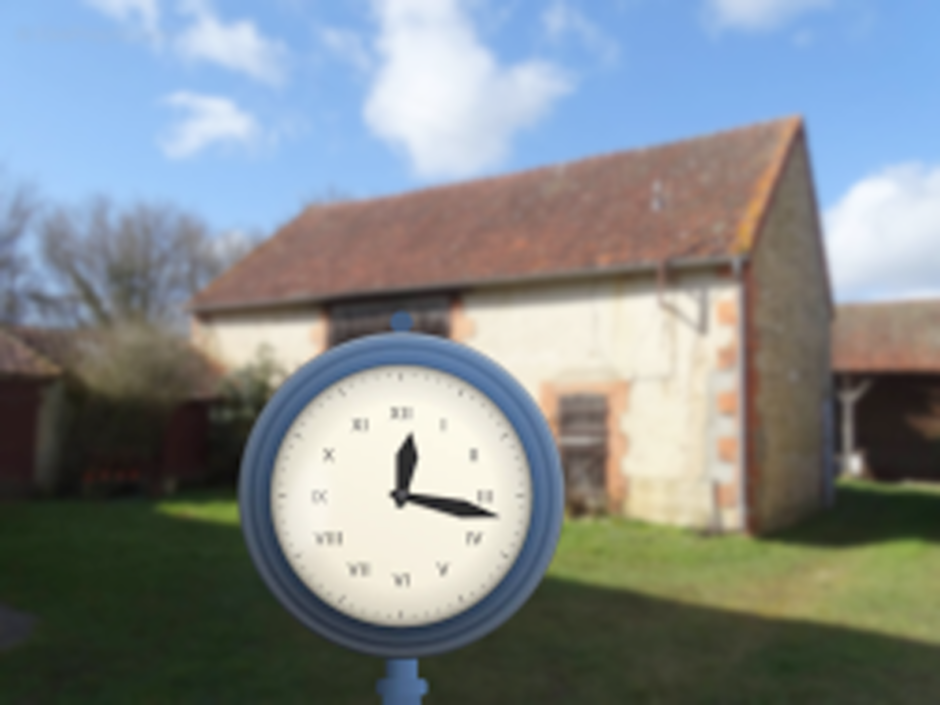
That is 12:17
